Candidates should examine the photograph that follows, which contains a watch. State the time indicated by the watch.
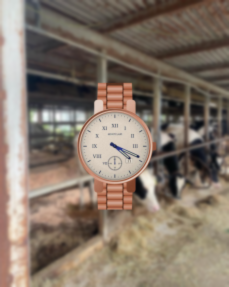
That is 4:19
